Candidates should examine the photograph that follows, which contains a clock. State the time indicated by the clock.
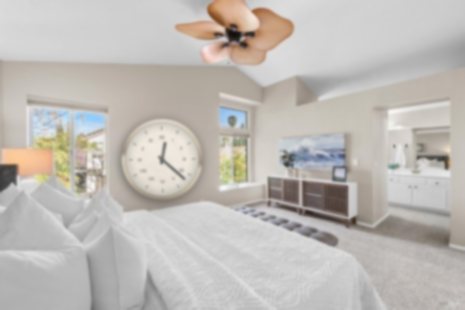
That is 12:22
